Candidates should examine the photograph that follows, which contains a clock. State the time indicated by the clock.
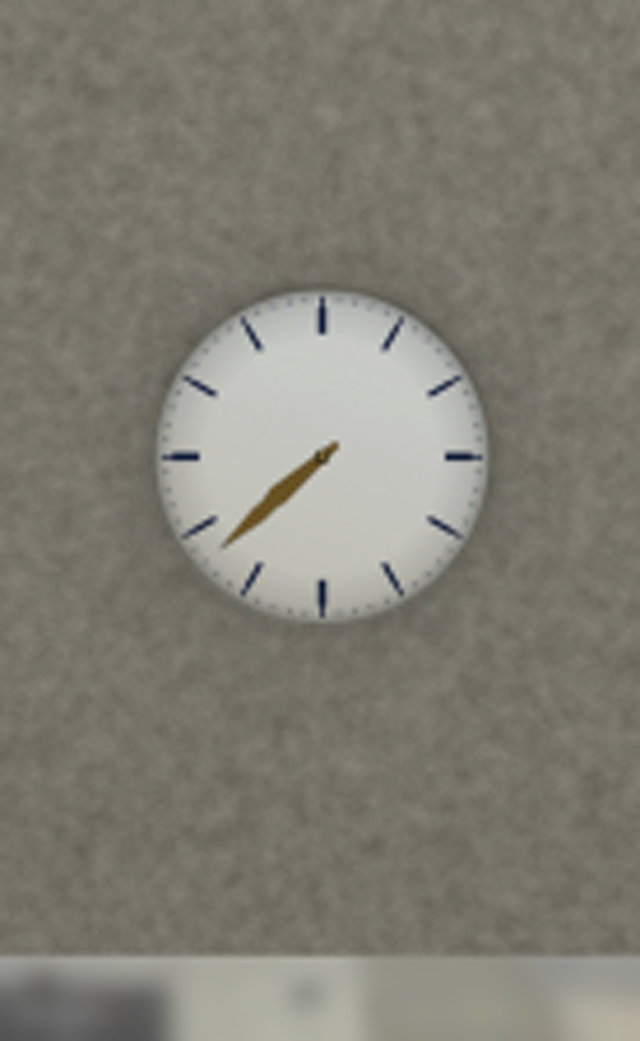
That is 7:38
